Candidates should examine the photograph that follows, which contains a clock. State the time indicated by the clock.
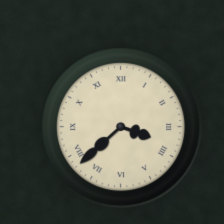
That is 3:38
